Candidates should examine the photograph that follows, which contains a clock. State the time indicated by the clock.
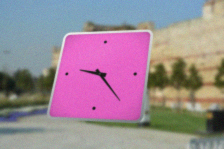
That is 9:23
